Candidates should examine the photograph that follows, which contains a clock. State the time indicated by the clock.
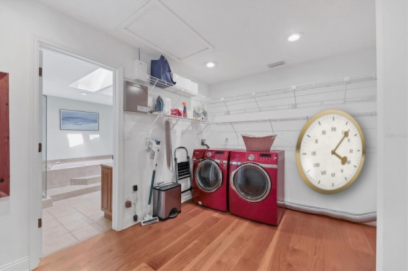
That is 4:07
